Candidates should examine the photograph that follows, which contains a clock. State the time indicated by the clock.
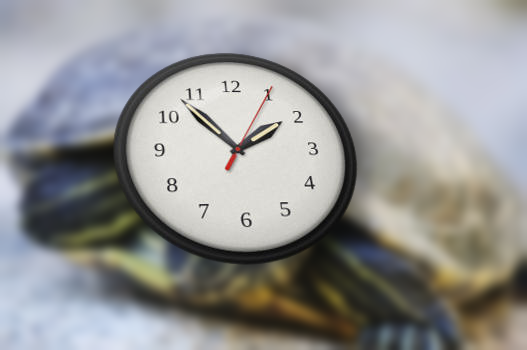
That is 1:53:05
